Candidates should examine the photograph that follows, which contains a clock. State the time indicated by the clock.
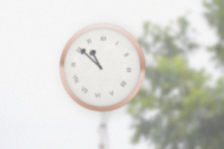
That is 10:51
